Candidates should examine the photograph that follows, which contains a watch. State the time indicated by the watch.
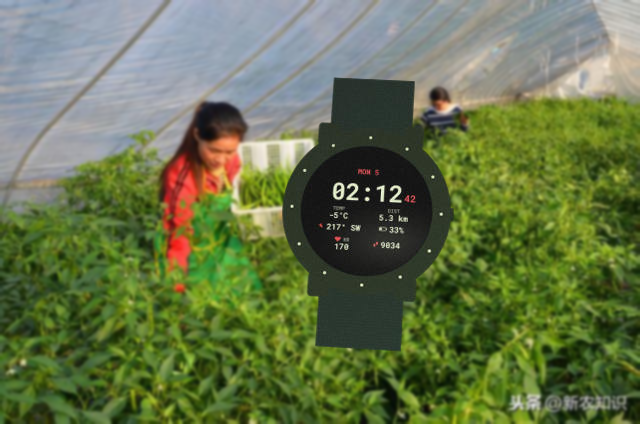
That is 2:12:42
